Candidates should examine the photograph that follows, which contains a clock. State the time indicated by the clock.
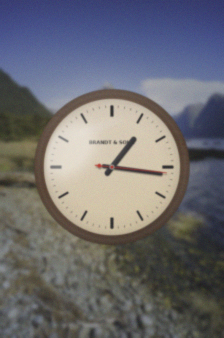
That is 1:16:16
